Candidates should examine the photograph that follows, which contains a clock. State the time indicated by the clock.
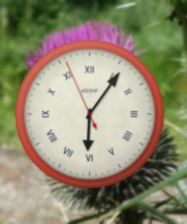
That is 6:05:56
